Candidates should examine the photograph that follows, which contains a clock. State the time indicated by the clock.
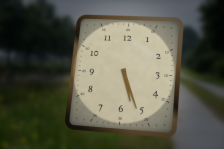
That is 5:26
